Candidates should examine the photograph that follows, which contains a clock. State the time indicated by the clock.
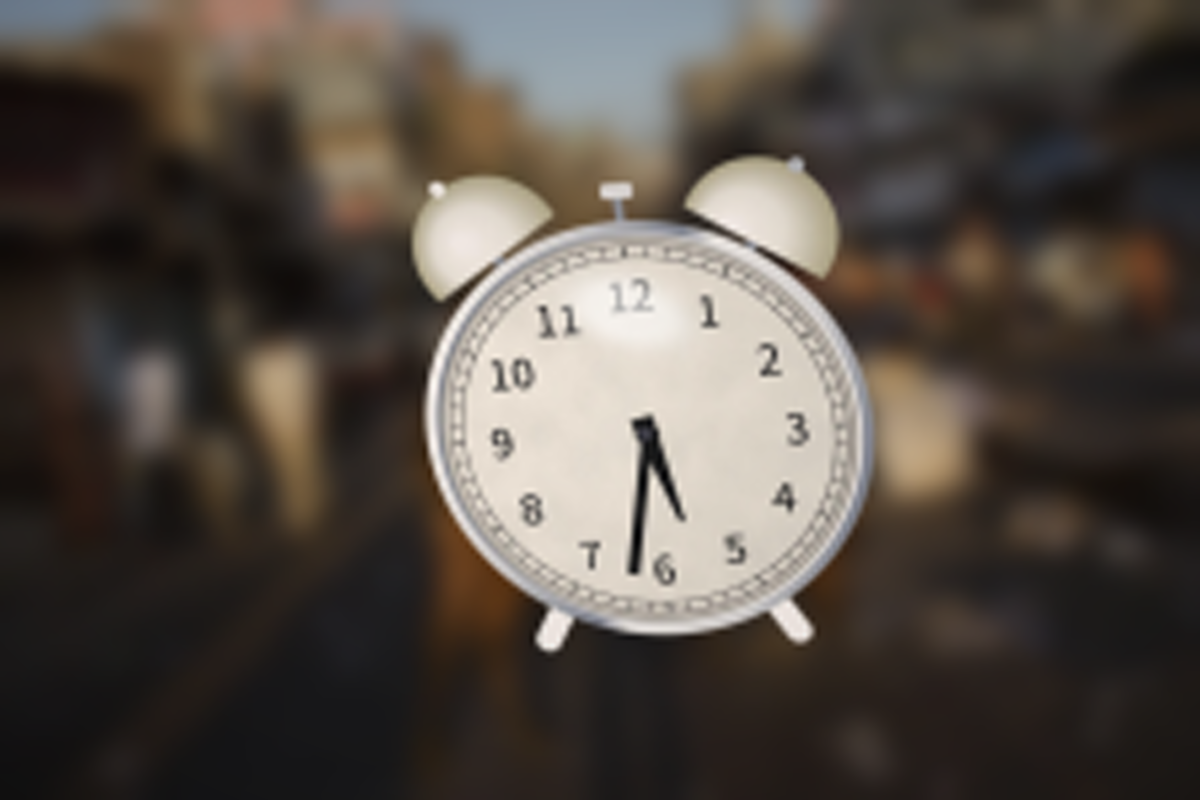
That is 5:32
